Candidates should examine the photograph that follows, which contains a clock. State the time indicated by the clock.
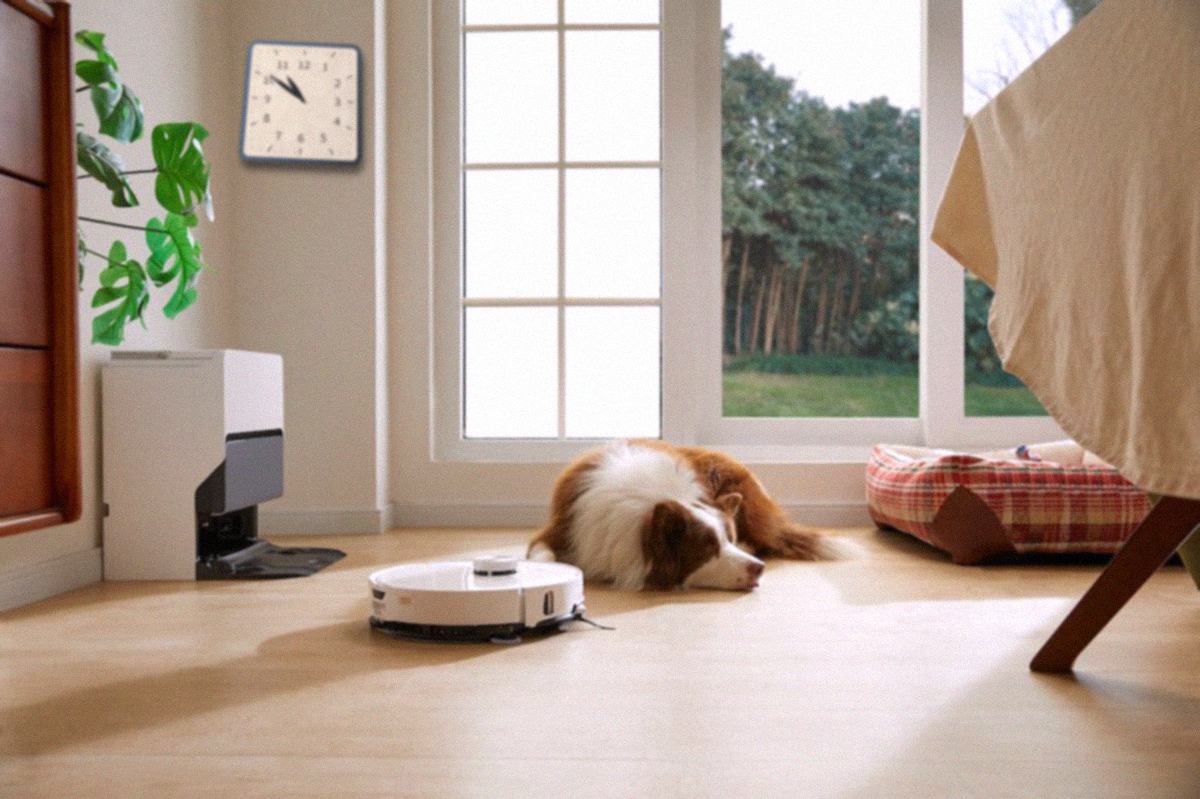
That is 10:51
